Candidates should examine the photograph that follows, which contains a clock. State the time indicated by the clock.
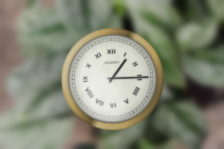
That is 1:15
